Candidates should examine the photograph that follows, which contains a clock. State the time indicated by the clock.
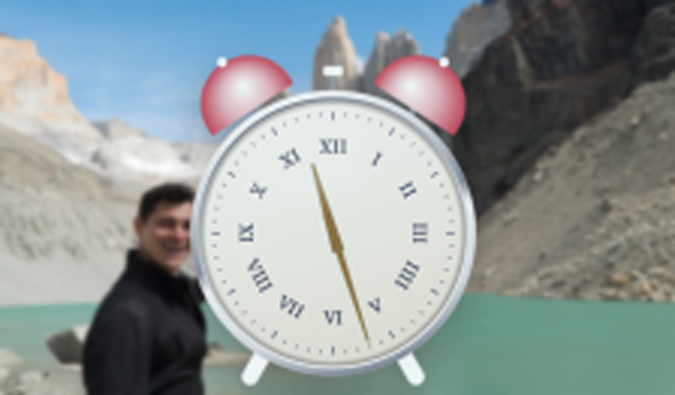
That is 11:27
